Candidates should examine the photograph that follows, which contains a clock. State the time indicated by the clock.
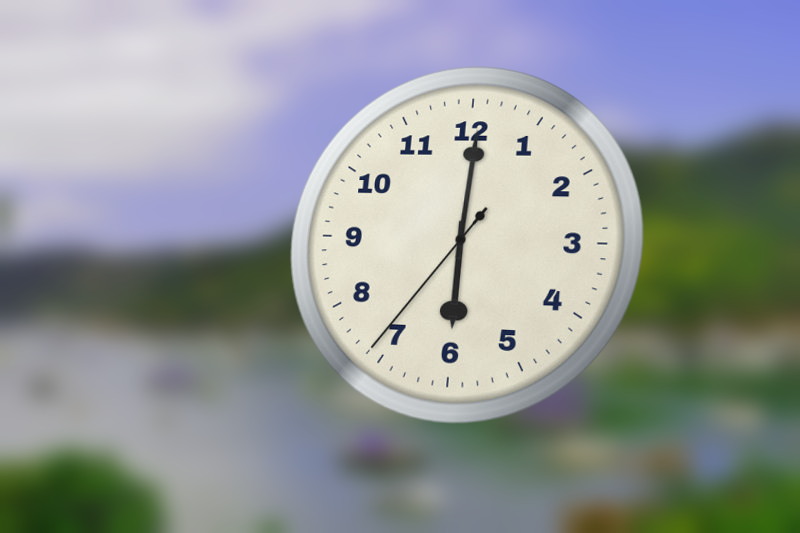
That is 6:00:36
